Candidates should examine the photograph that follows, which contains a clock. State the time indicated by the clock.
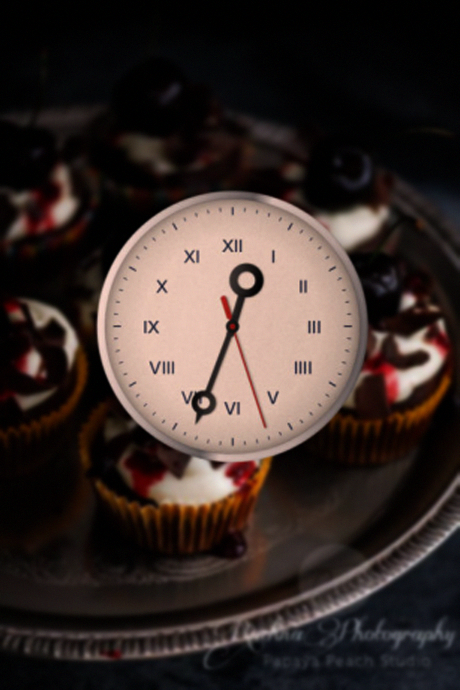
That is 12:33:27
